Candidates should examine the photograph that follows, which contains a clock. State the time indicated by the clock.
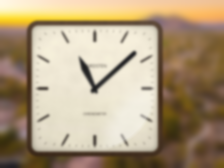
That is 11:08
